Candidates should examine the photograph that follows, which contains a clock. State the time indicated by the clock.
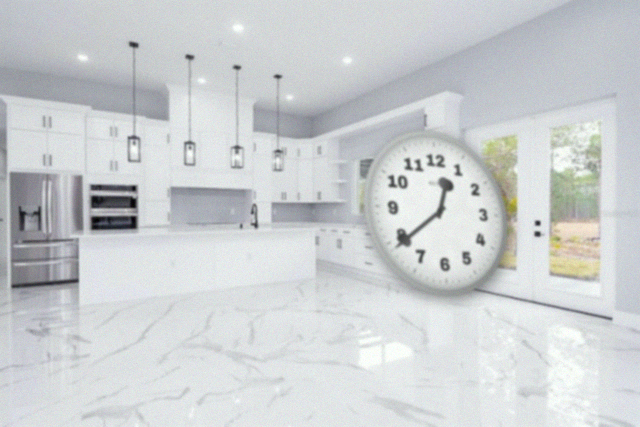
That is 12:39
